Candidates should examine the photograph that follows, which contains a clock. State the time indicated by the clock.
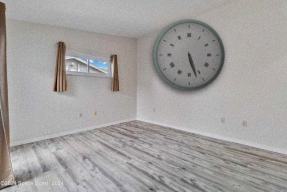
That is 5:27
